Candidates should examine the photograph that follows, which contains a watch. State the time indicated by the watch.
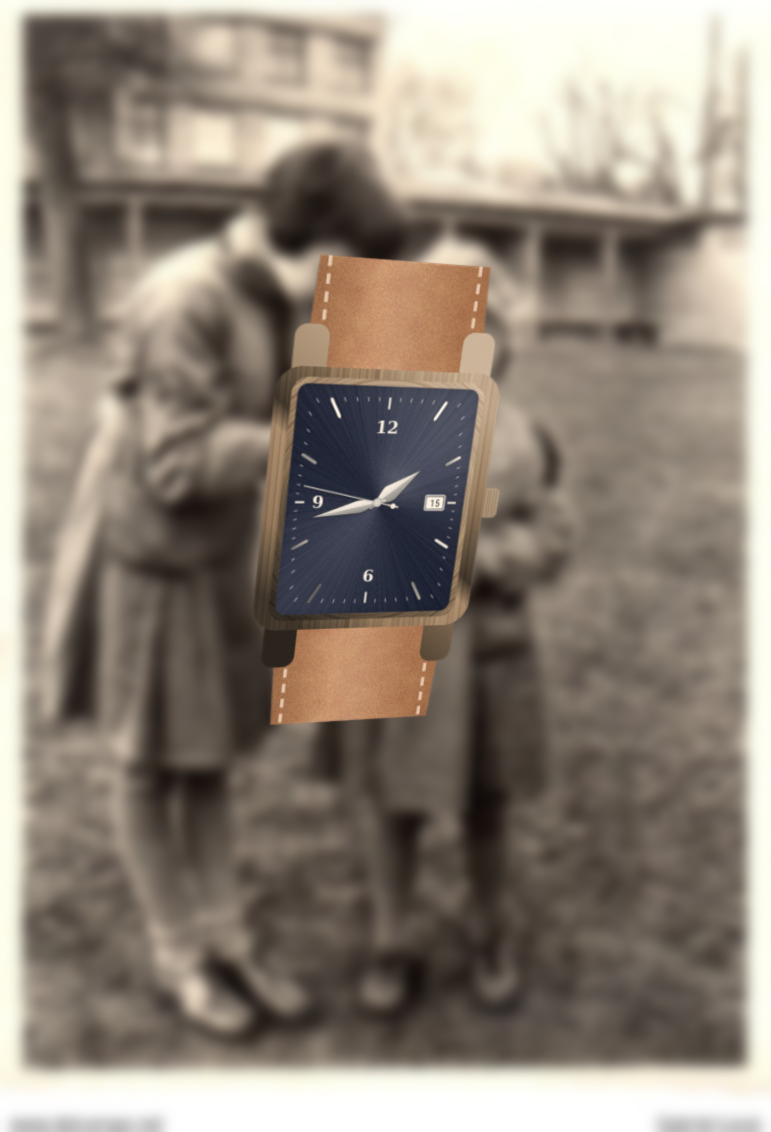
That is 1:42:47
